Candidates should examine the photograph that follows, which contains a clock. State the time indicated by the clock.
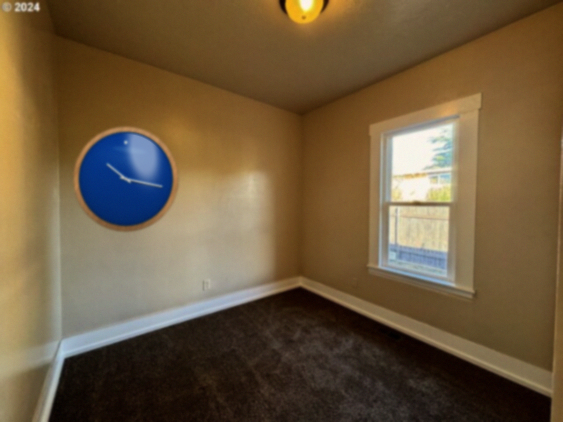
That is 10:17
